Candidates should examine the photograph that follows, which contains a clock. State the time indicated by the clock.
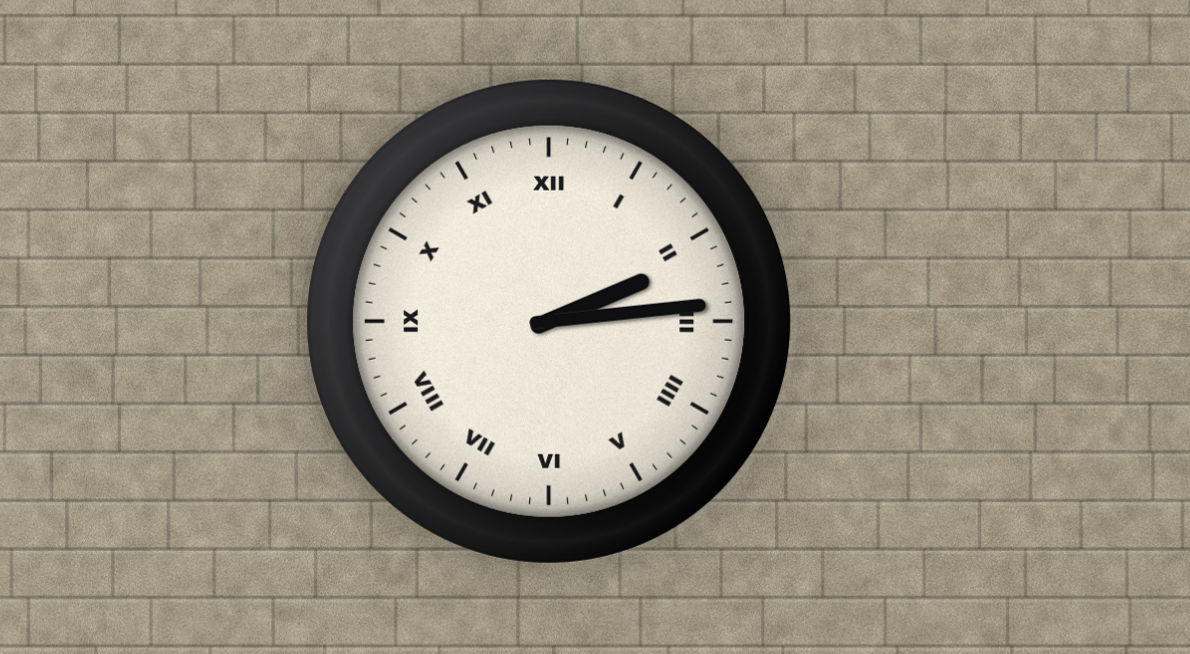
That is 2:14
